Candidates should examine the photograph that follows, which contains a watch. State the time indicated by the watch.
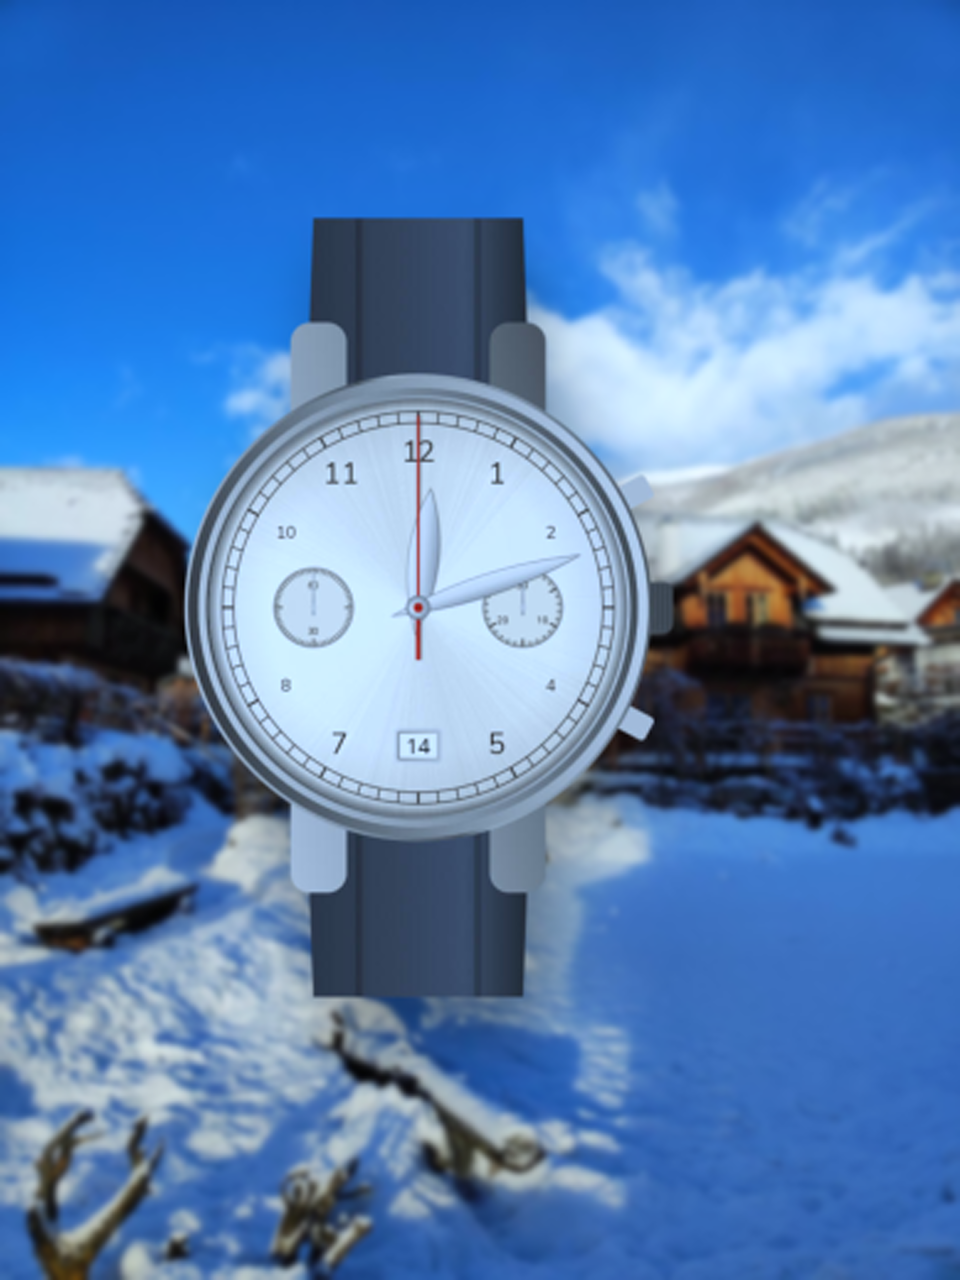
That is 12:12
